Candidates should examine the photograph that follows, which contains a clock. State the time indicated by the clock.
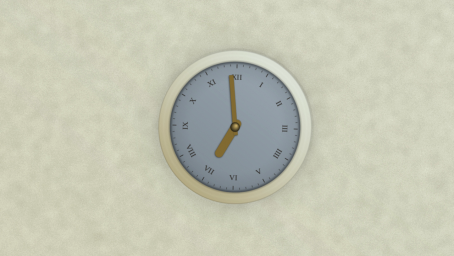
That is 6:59
